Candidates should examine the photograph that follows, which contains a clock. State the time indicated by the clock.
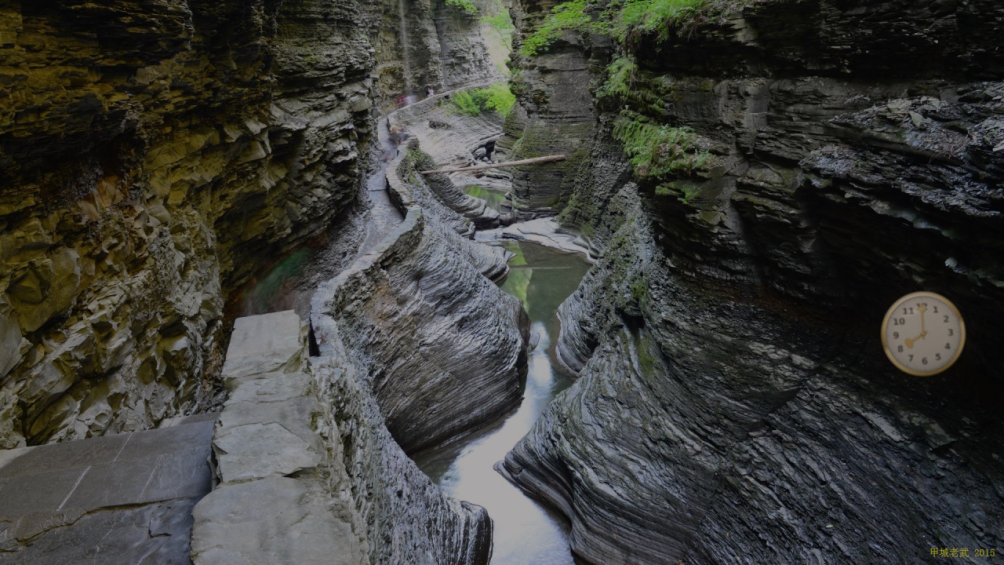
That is 8:00
